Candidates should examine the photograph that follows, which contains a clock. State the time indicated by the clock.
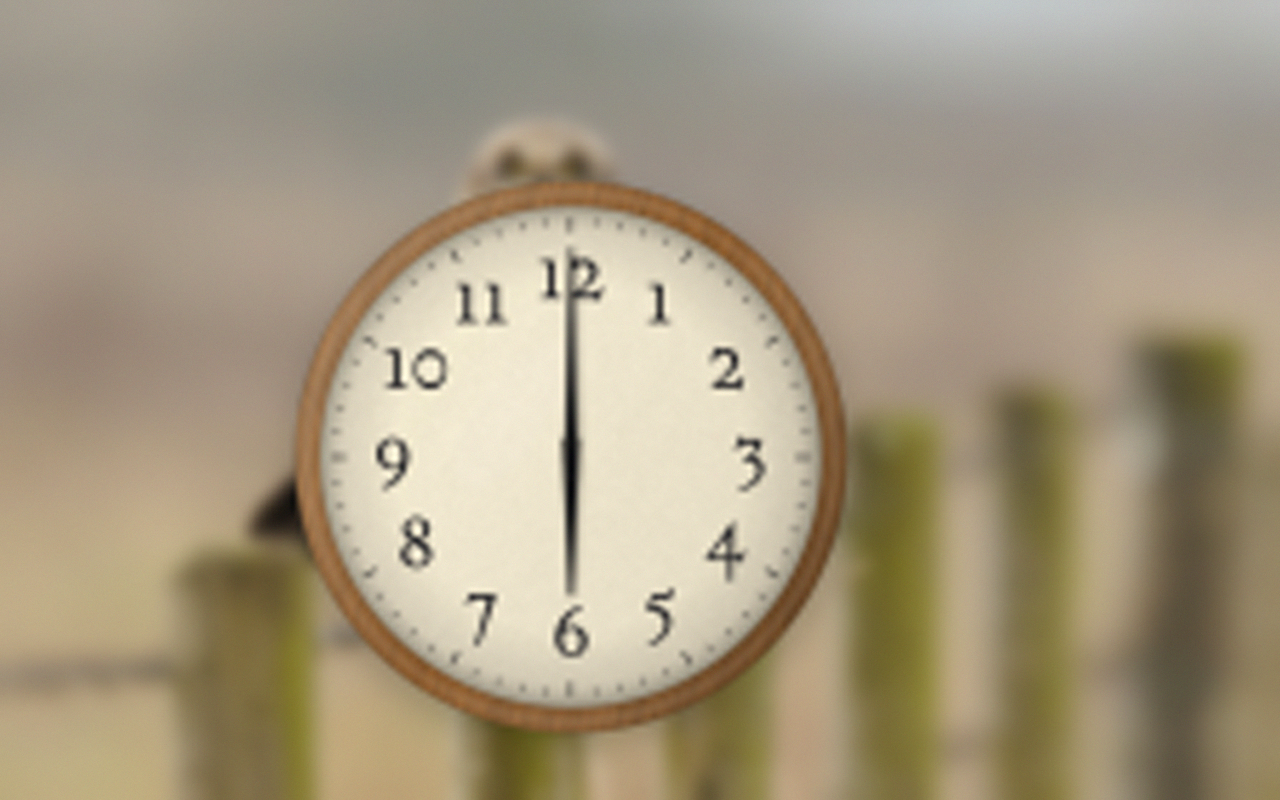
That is 6:00
